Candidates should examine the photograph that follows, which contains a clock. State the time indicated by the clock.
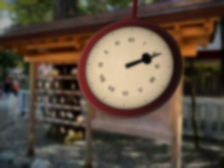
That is 2:11
